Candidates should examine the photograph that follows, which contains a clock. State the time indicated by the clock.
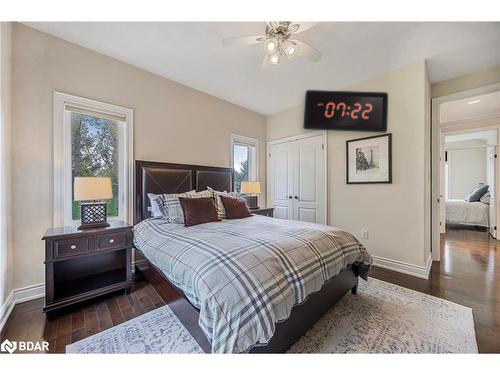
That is 7:22
